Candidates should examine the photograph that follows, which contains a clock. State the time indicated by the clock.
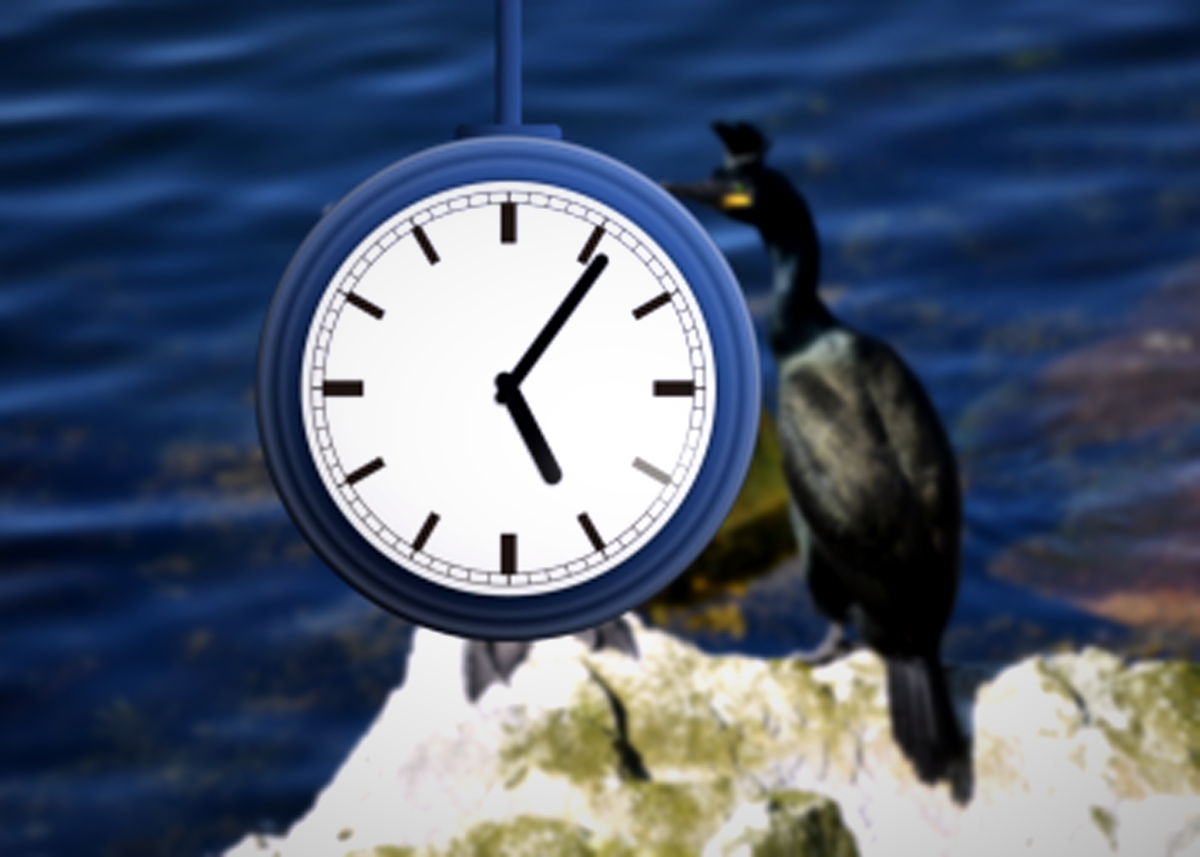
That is 5:06
